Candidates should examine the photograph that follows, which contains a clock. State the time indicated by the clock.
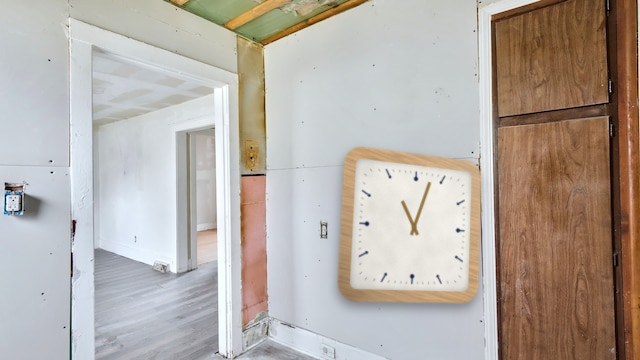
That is 11:03
